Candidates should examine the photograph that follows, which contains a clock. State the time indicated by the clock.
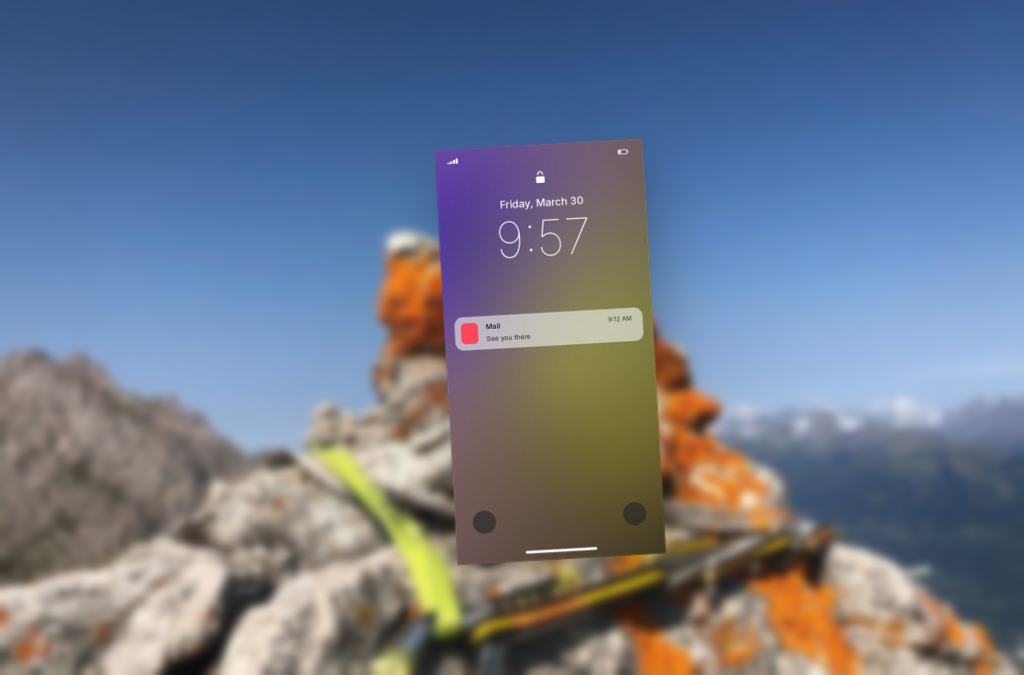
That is 9:57
